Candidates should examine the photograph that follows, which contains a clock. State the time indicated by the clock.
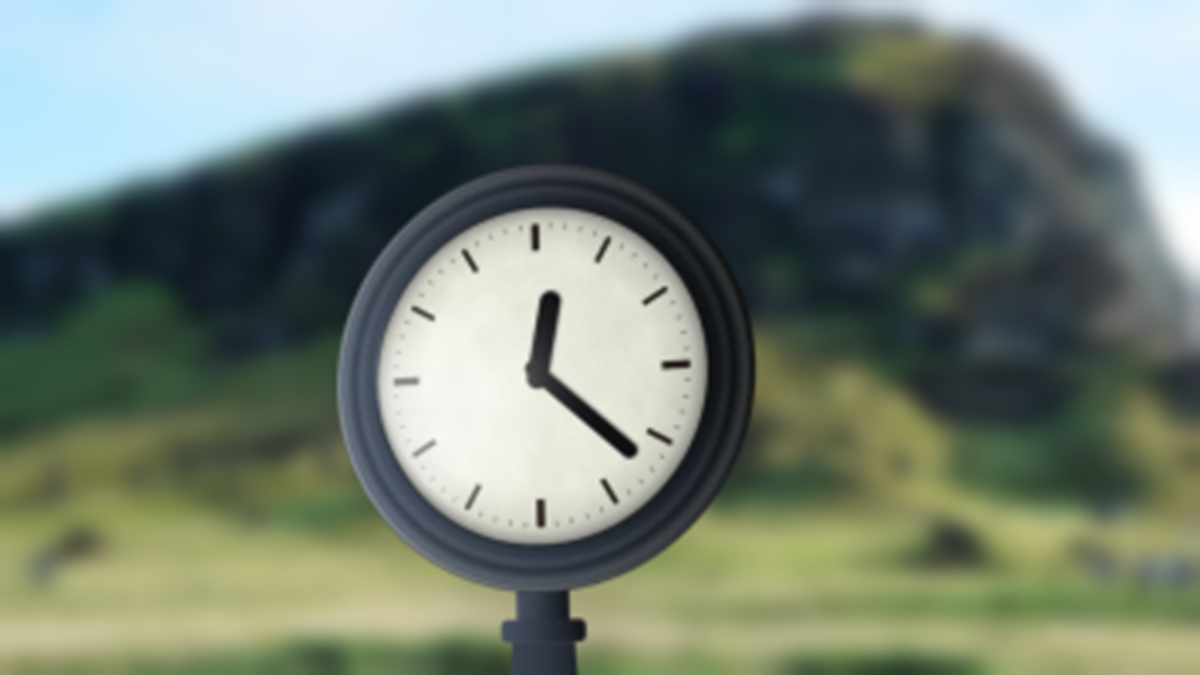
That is 12:22
